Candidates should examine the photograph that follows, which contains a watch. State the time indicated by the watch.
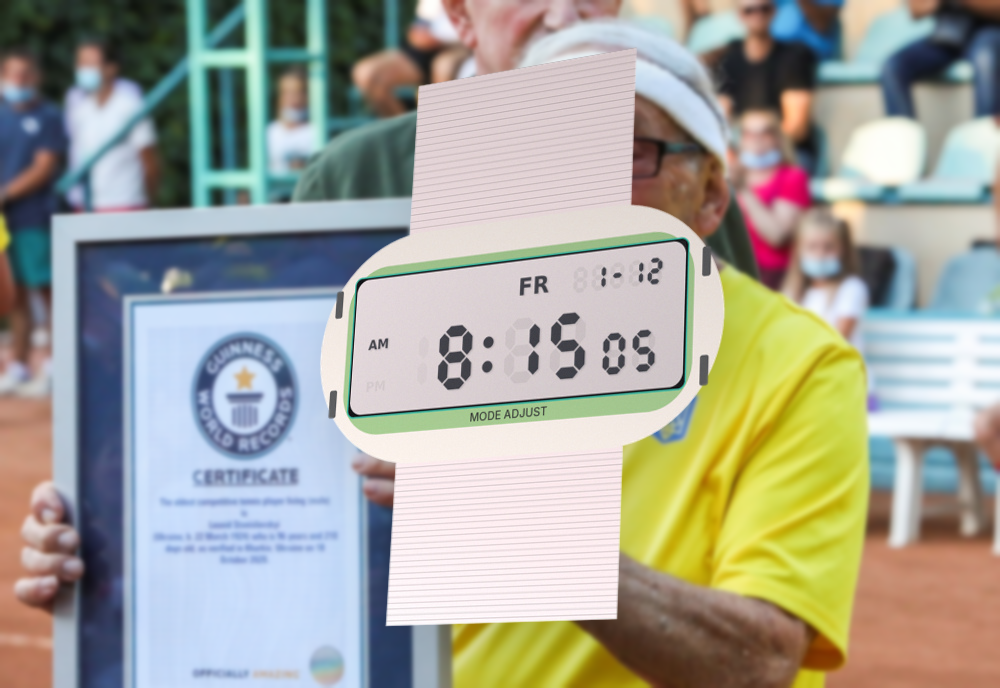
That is 8:15:05
